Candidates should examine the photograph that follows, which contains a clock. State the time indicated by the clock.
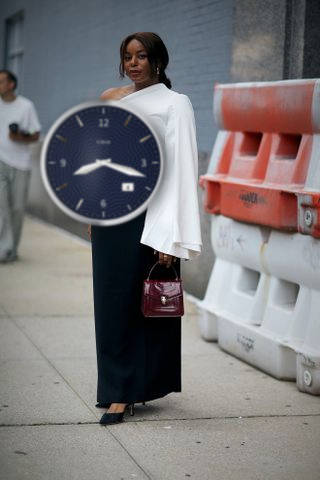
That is 8:18
